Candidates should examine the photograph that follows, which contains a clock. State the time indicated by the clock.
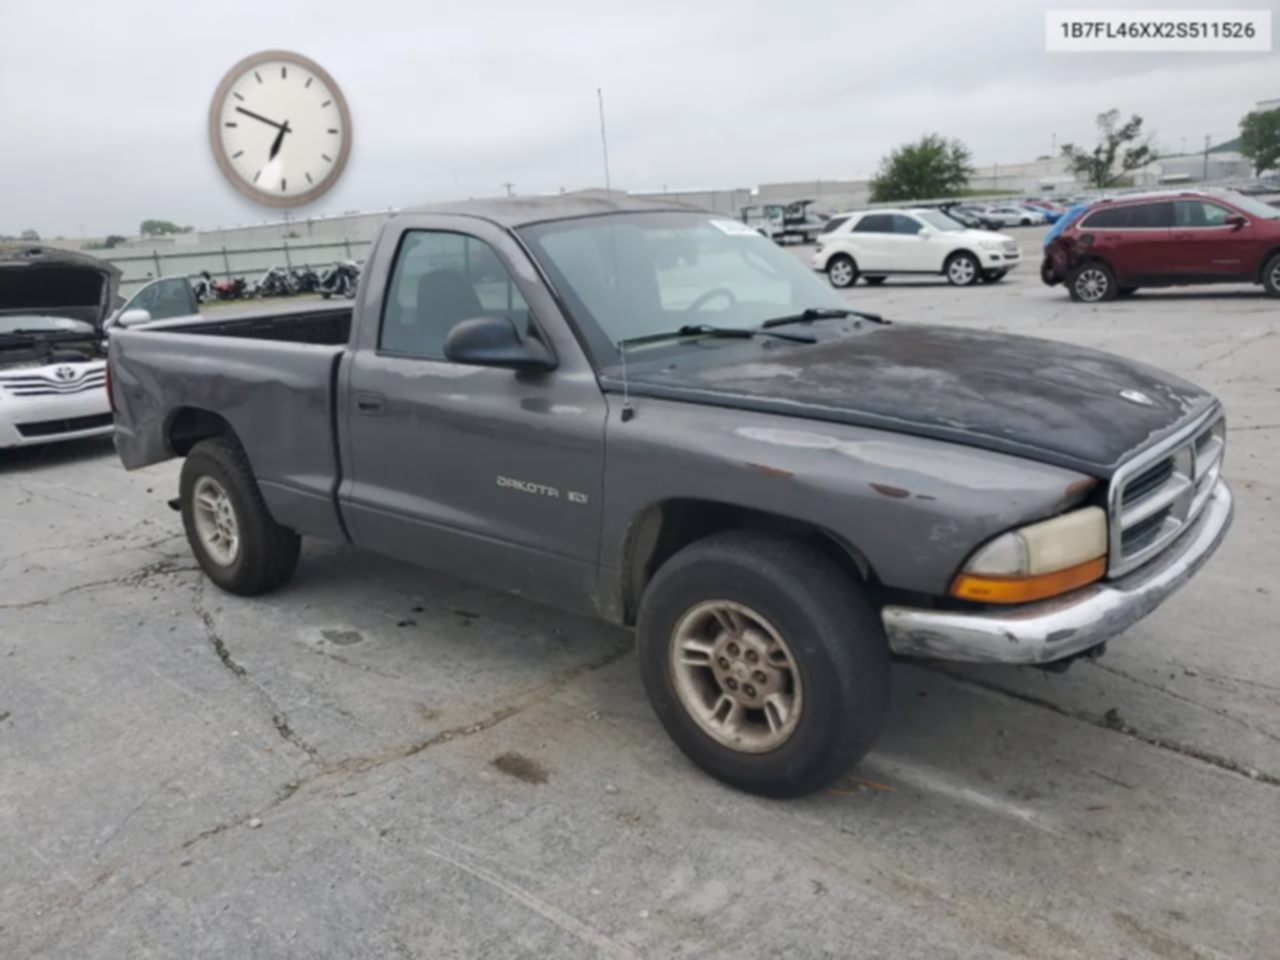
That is 6:48
